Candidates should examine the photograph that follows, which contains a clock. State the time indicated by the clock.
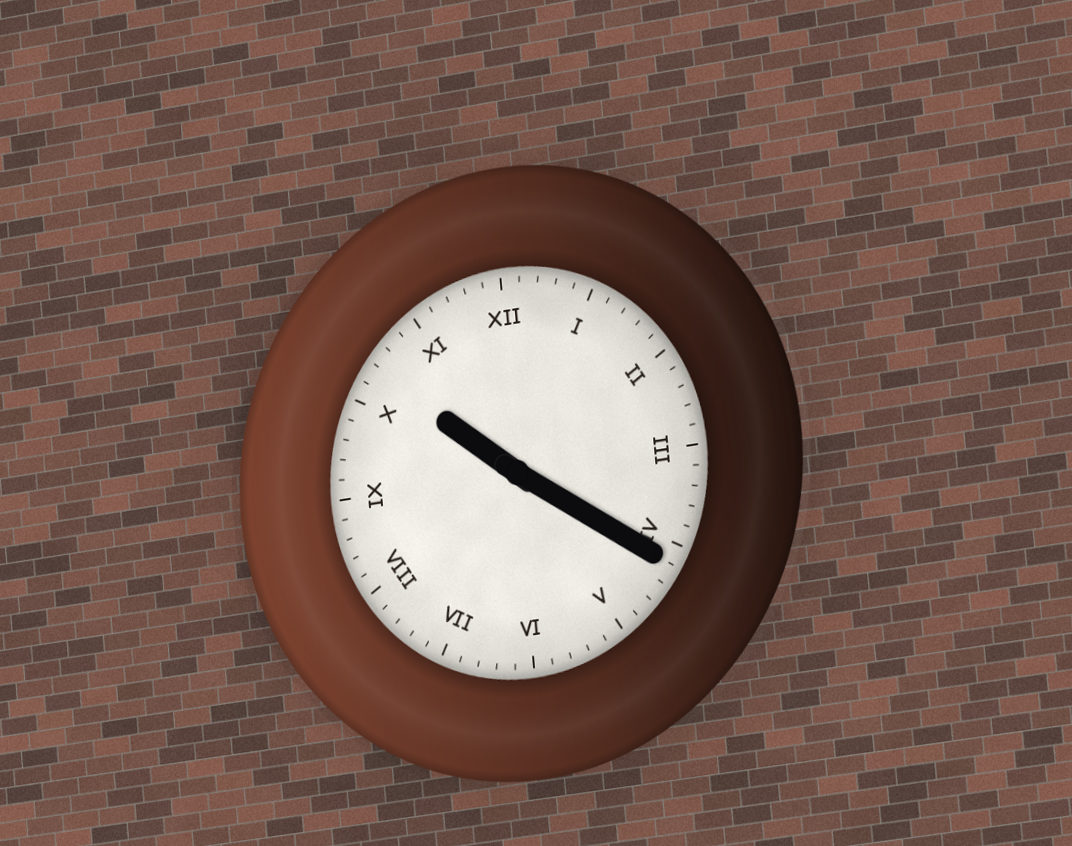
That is 10:21
